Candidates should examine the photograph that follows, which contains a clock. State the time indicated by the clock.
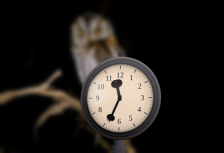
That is 11:34
